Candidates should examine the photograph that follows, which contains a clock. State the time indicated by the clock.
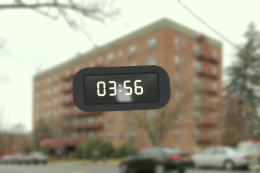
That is 3:56
